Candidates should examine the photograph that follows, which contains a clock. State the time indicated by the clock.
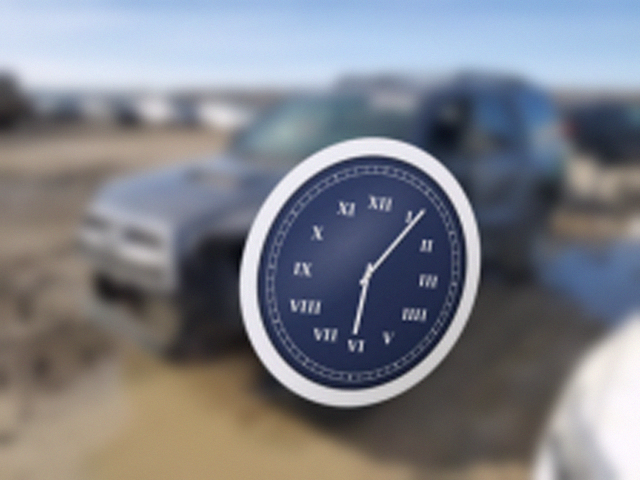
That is 6:06
